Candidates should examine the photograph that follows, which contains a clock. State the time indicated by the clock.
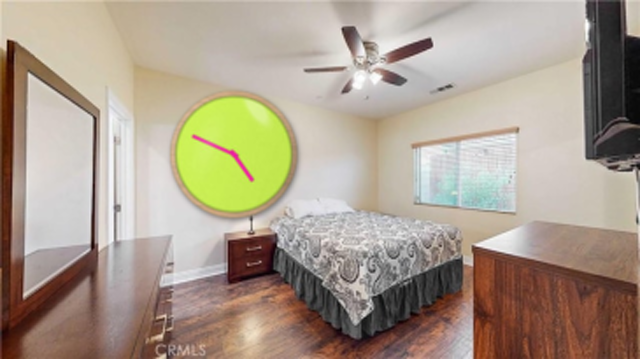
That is 4:49
